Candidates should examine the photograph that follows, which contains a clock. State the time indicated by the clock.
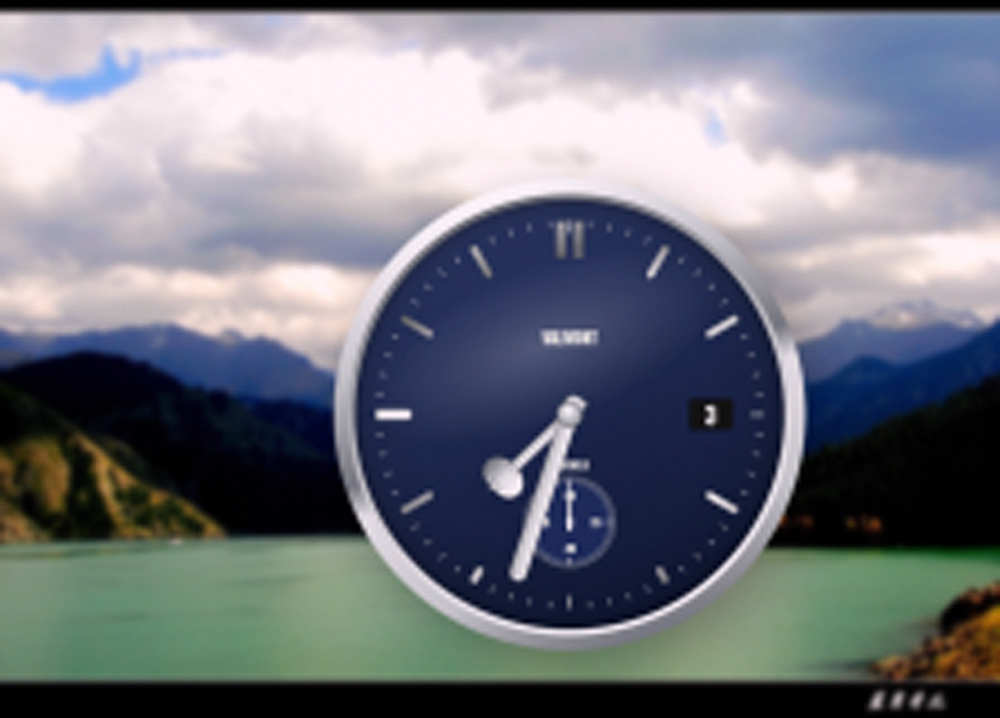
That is 7:33
